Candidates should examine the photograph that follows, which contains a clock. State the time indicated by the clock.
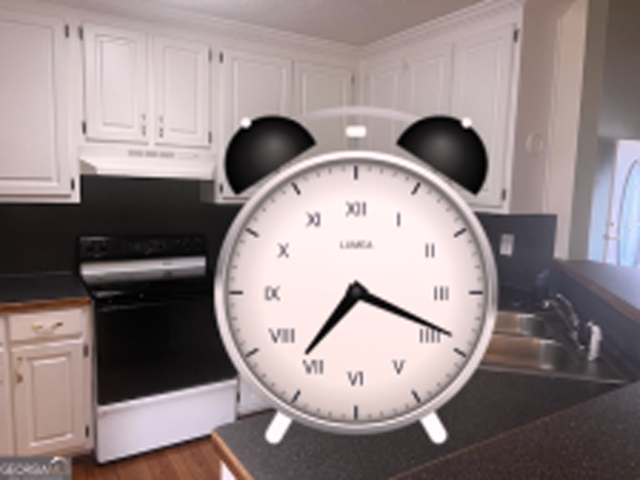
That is 7:19
